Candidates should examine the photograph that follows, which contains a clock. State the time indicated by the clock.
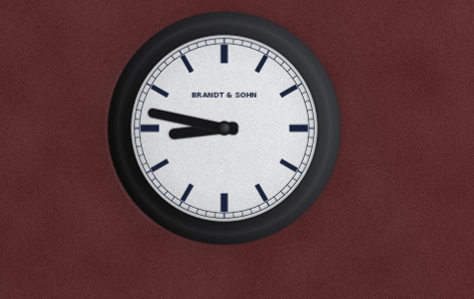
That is 8:47
